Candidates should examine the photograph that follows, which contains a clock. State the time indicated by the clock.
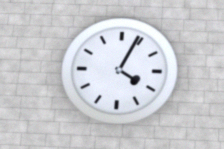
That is 4:04
